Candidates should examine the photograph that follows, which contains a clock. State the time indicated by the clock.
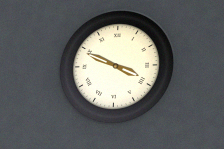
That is 3:49
